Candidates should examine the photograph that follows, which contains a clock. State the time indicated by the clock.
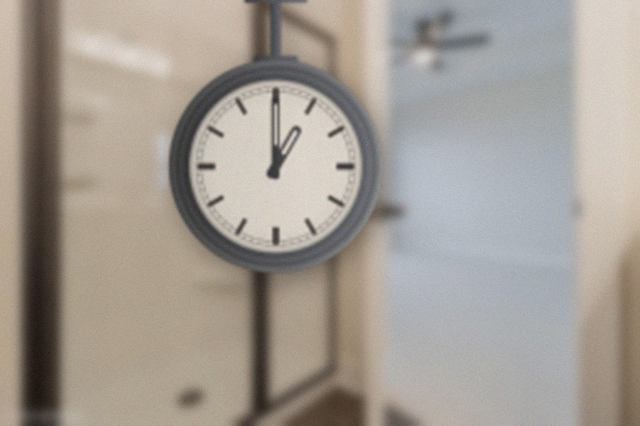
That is 1:00
